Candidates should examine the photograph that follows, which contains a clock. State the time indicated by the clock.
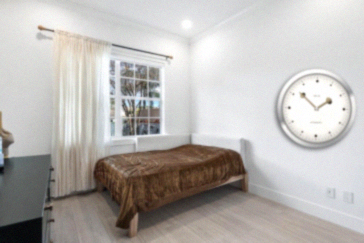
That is 1:52
